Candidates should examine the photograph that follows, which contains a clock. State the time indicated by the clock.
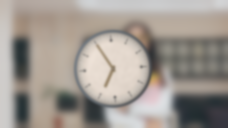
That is 6:55
